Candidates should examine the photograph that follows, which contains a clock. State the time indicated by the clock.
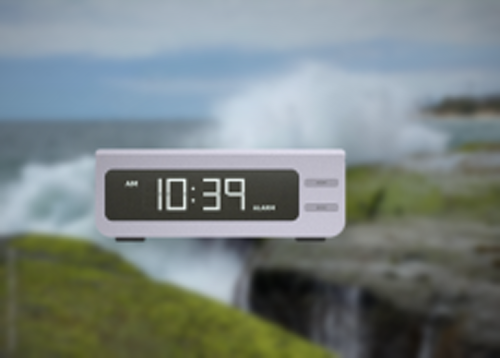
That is 10:39
